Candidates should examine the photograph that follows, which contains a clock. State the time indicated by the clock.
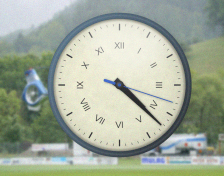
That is 4:22:18
